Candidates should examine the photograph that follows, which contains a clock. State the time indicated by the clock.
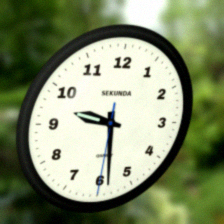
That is 9:28:30
